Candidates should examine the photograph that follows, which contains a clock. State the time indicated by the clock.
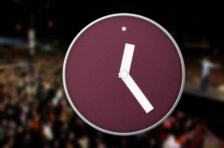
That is 12:24
